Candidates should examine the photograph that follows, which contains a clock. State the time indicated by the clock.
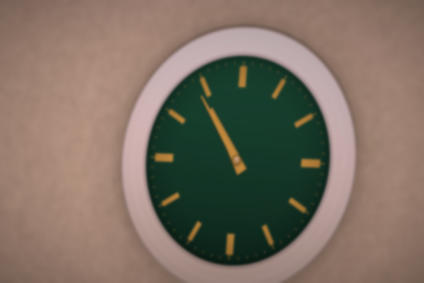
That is 10:54
